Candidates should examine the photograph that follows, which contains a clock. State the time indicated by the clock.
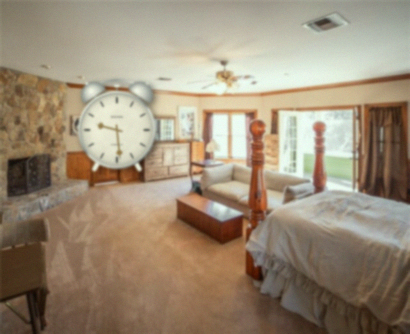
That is 9:29
